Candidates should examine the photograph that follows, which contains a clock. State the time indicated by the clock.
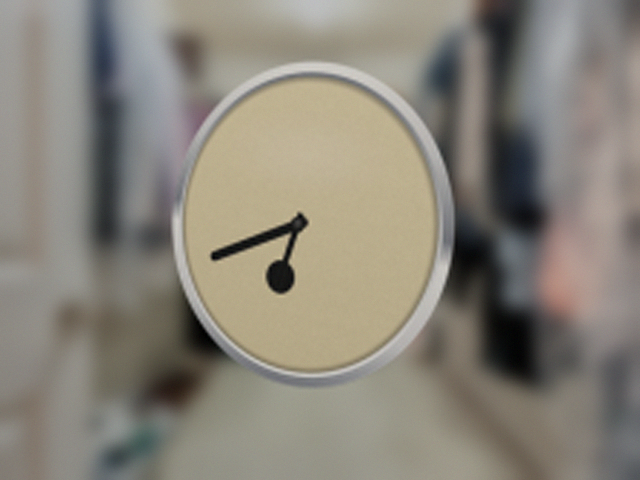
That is 6:42
